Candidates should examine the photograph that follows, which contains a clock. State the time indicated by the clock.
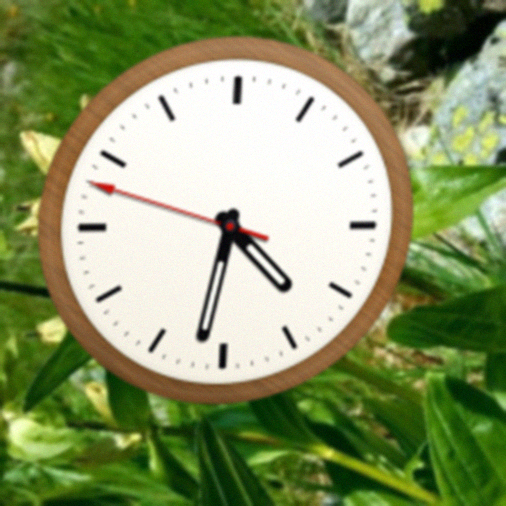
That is 4:31:48
